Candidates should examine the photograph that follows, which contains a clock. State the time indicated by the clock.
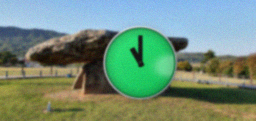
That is 11:00
